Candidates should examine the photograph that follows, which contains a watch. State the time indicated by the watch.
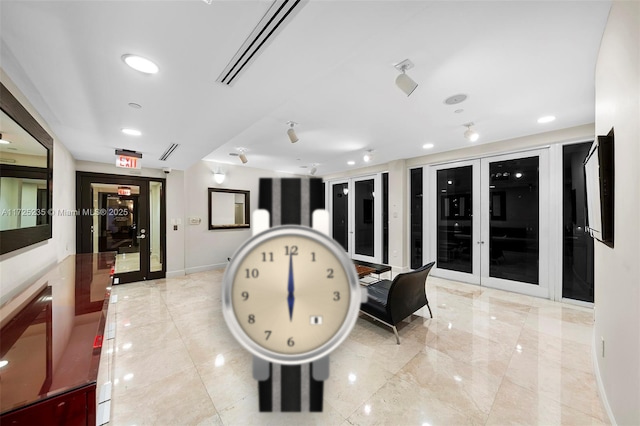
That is 6:00
